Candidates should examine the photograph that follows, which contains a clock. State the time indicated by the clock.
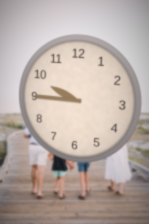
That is 9:45
